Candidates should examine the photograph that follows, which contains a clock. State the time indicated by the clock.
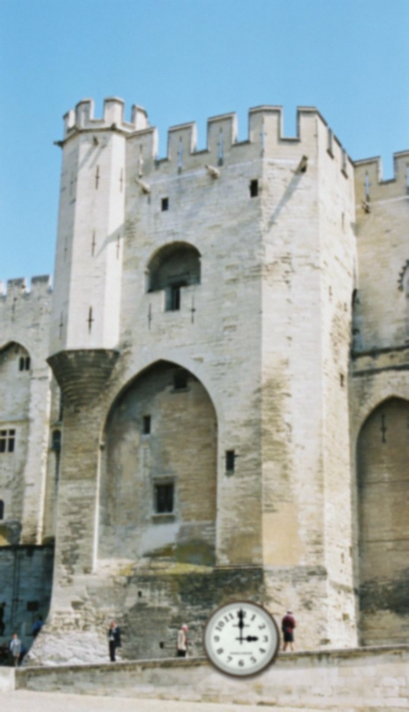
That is 3:00
